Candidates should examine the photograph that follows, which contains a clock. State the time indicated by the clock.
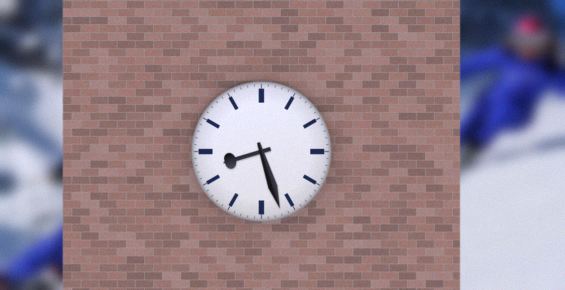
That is 8:27
